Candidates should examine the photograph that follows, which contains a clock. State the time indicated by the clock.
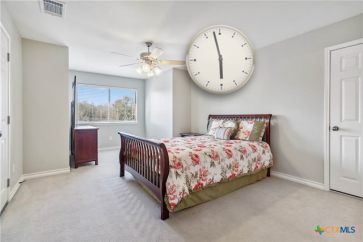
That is 5:58
